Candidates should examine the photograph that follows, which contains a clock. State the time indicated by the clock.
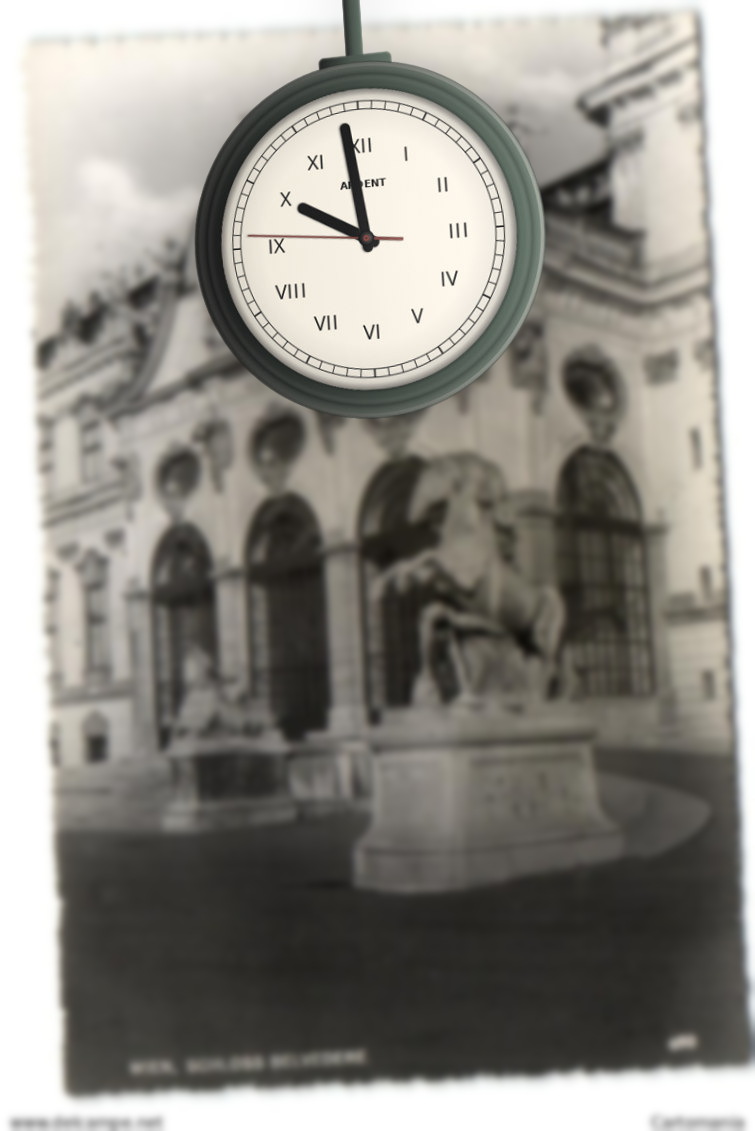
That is 9:58:46
